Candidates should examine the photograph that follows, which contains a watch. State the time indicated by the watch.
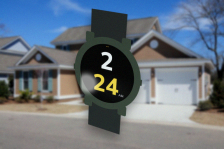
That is 2:24
